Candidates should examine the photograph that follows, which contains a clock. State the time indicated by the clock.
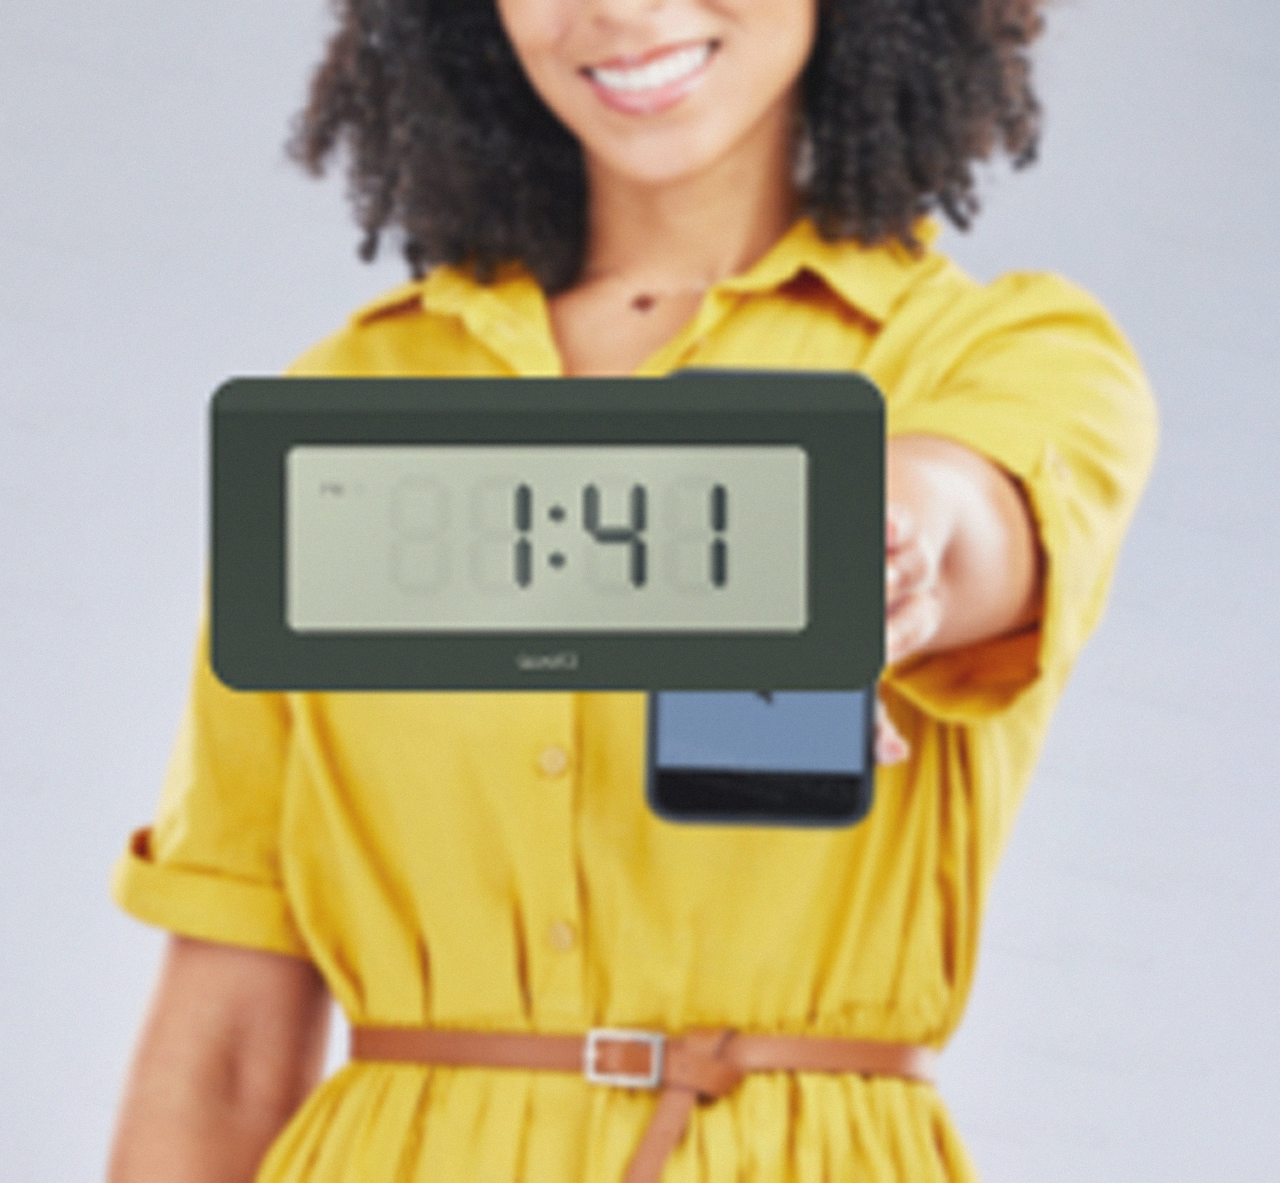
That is 1:41
